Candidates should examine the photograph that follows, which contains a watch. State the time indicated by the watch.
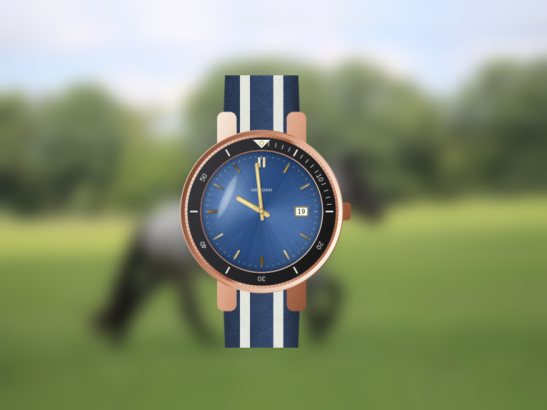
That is 9:59
